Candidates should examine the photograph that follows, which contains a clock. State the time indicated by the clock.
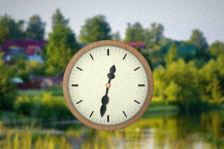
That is 12:32
